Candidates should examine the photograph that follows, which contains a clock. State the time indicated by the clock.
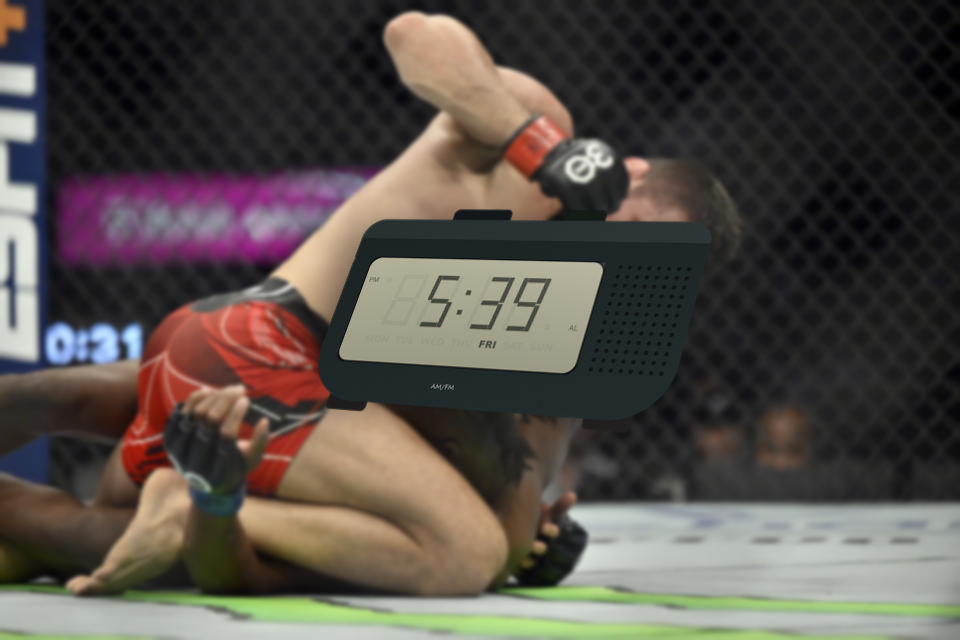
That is 5:39
